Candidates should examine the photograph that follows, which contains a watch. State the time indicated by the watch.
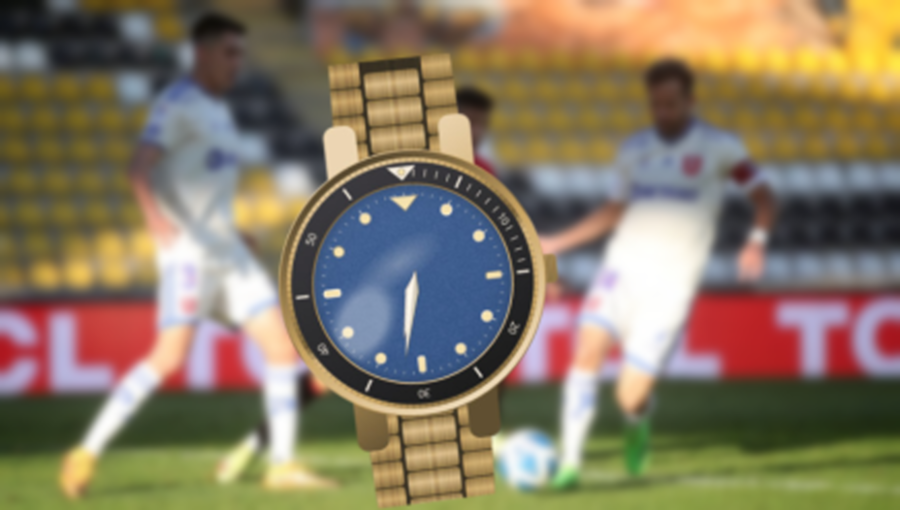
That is 6:32
